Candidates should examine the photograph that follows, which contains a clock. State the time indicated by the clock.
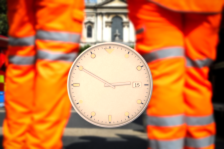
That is 2:50
